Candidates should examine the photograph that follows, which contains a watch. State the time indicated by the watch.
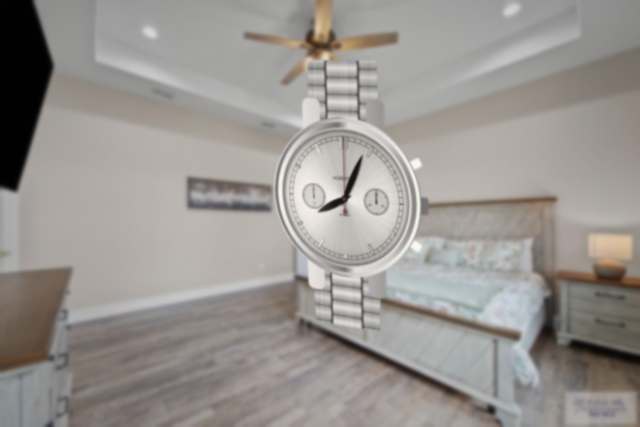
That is 8:04
